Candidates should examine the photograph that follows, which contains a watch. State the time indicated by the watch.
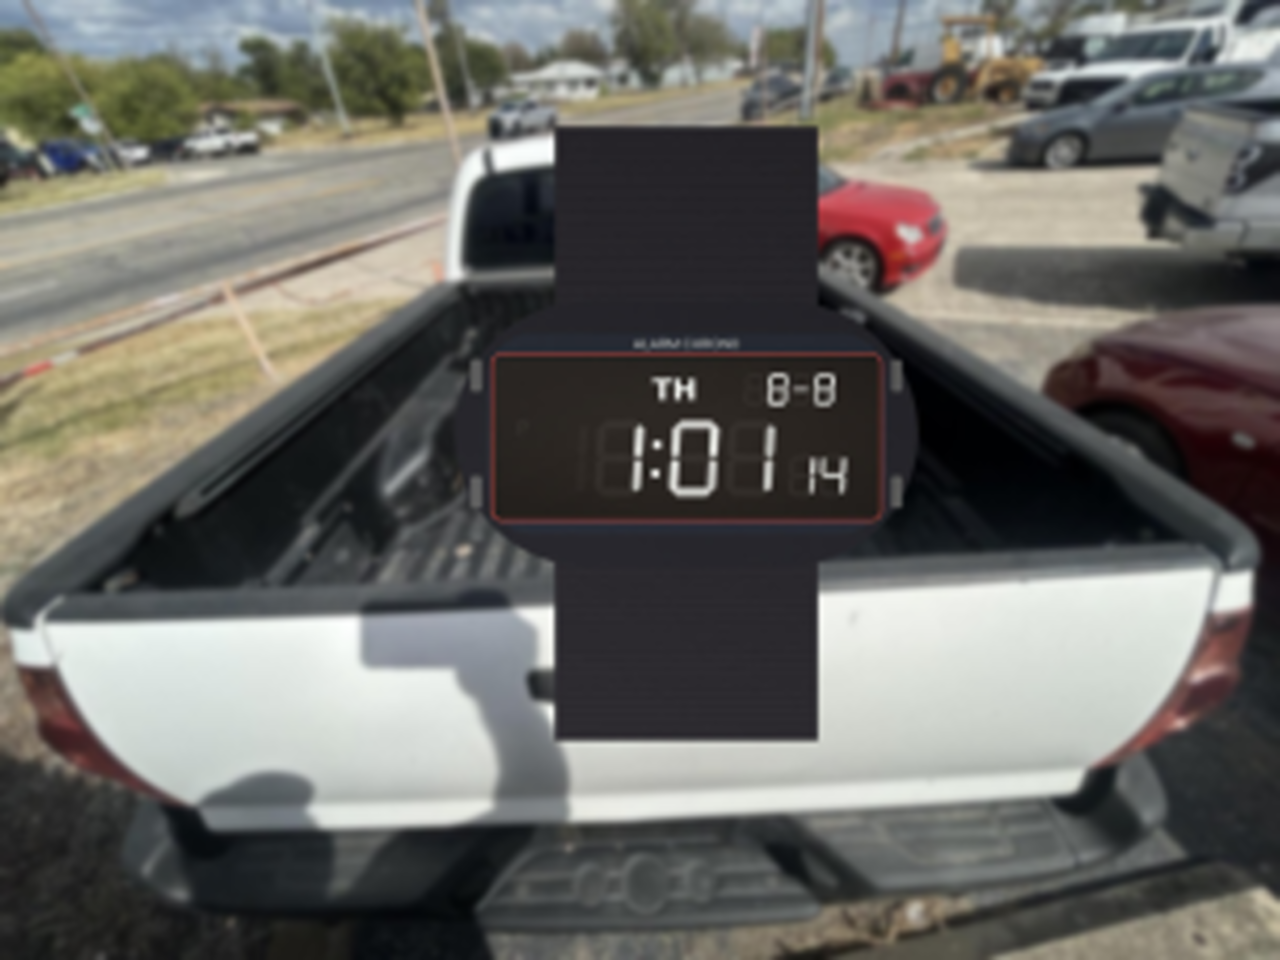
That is 1:01:14
